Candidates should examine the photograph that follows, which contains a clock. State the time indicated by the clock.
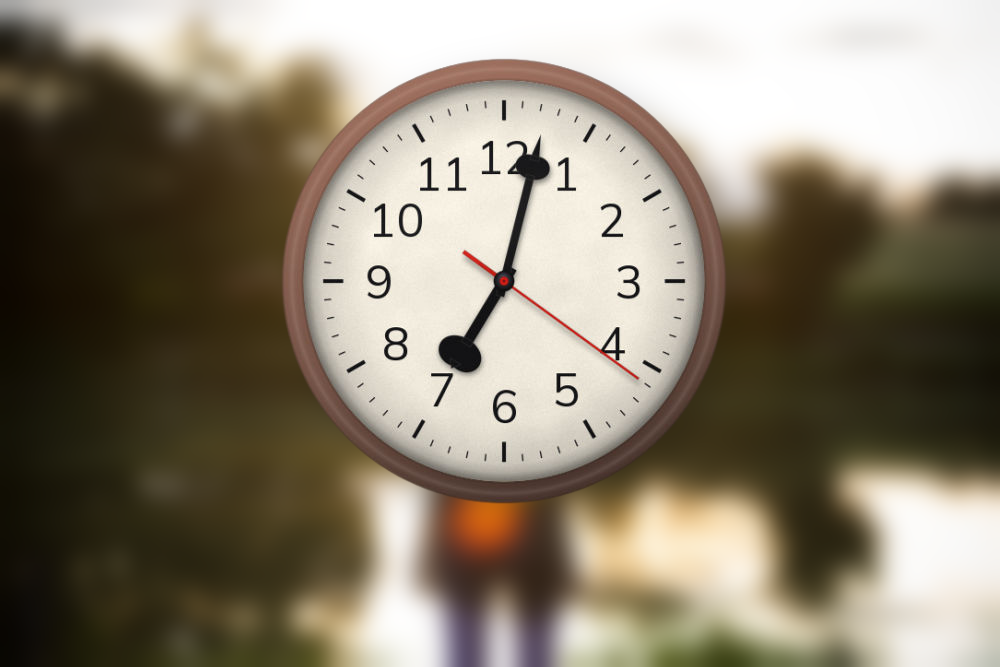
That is 7:02:21
